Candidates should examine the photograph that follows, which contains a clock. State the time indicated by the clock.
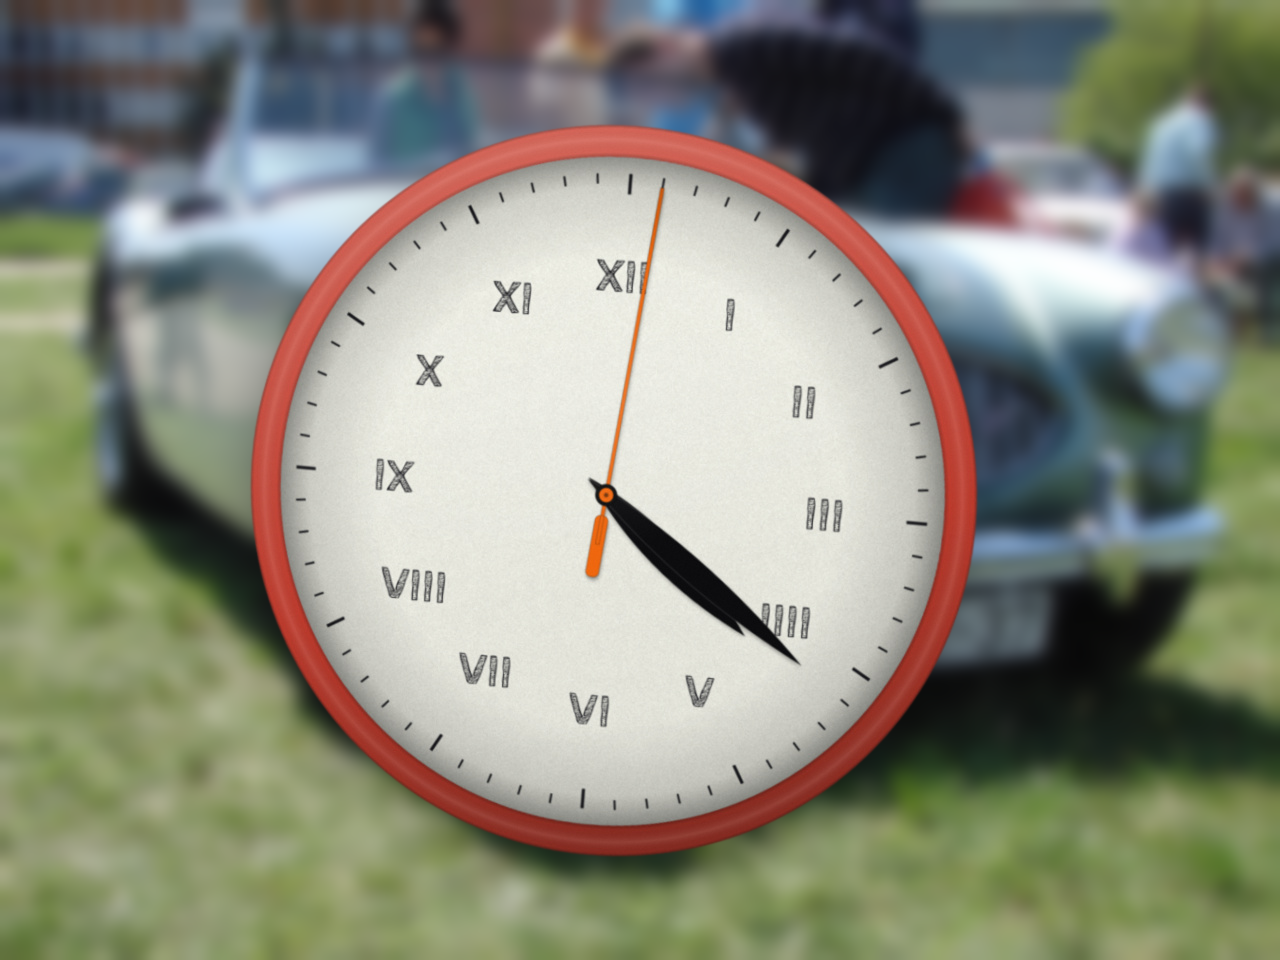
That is 4:21:01
